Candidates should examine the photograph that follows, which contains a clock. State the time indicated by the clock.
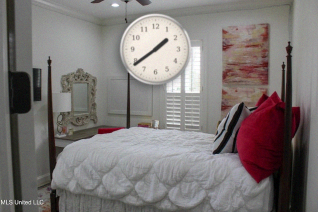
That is 1:39
